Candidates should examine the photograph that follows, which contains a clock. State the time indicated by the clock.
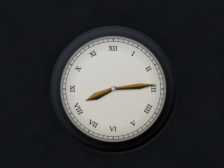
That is 8:14
